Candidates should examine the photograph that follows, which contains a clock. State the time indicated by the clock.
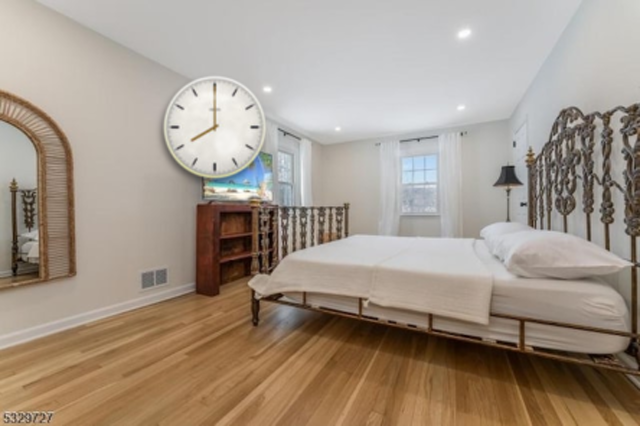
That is 8:00
